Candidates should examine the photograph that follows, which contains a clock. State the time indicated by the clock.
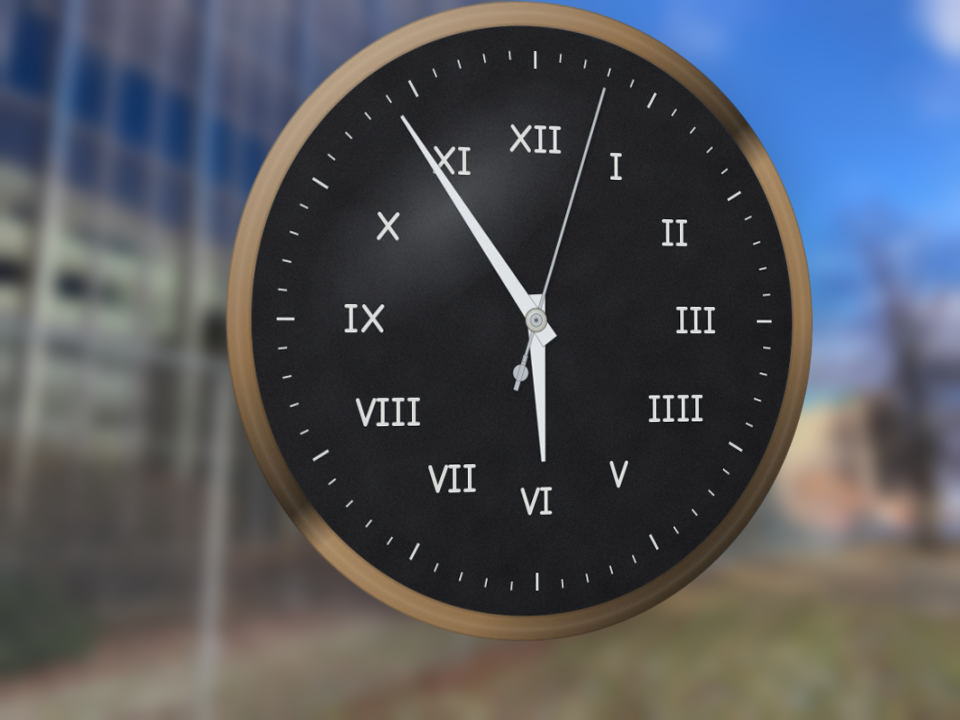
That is 5:54:03
